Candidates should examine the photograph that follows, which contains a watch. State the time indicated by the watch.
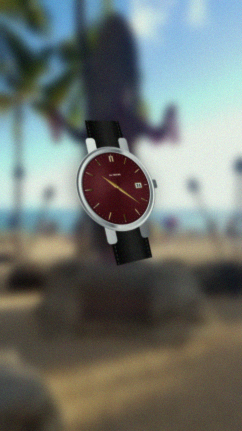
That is 10:22
